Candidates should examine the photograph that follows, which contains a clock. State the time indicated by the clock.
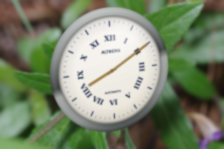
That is 8:10
